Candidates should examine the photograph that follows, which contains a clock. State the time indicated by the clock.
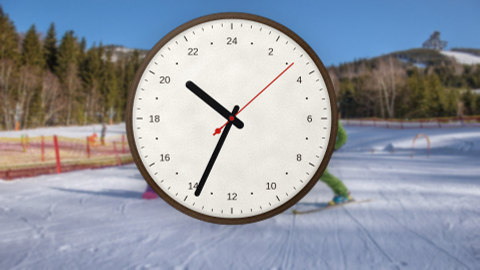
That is 20:34:08
